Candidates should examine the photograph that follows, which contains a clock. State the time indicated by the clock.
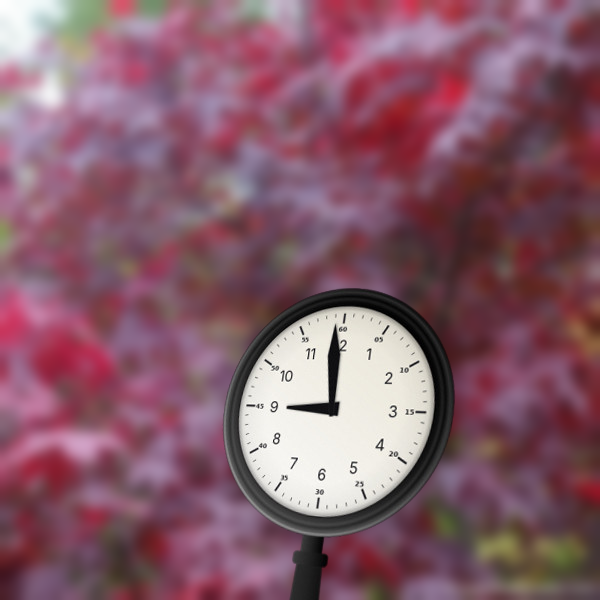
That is 8:59
